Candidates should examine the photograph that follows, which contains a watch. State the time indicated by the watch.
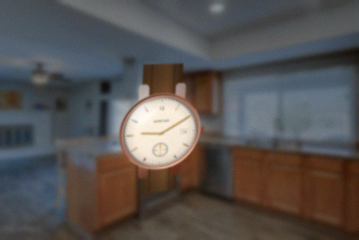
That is 9:10
